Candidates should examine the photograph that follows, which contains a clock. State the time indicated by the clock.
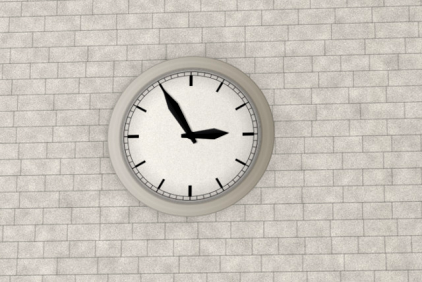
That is 2:55
